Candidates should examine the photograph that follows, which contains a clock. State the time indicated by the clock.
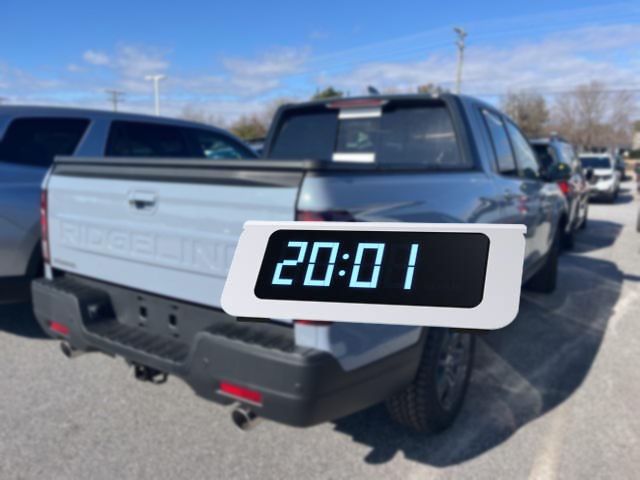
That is 20:01
